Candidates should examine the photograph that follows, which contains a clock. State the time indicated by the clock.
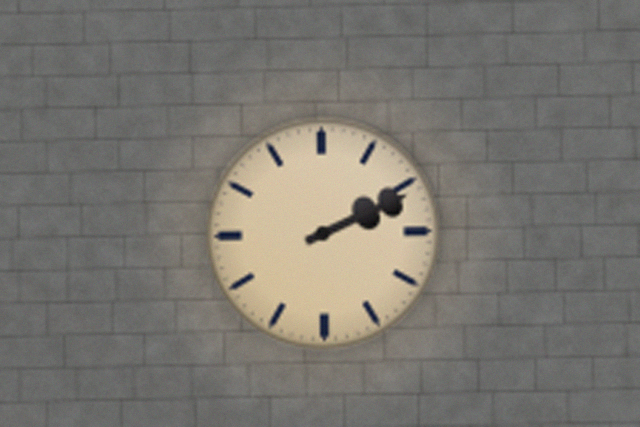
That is 2:11
